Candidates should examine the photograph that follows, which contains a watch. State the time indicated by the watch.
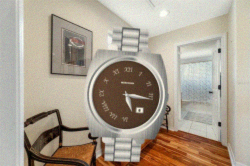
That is 5:16
